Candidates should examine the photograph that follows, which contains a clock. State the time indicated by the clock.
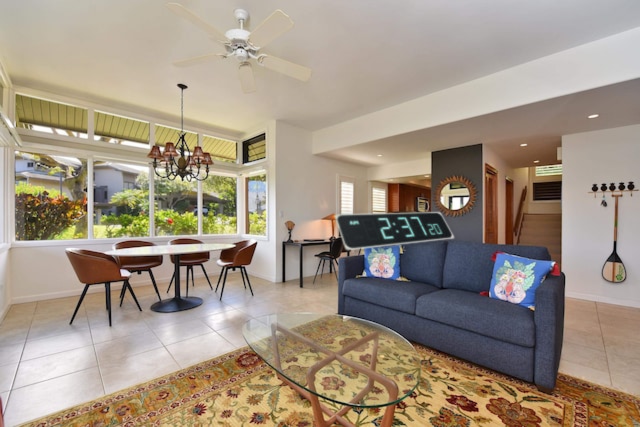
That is 2:37:20
